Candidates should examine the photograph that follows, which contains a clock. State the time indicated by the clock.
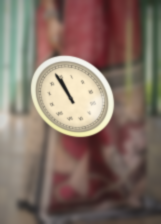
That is 11:59
